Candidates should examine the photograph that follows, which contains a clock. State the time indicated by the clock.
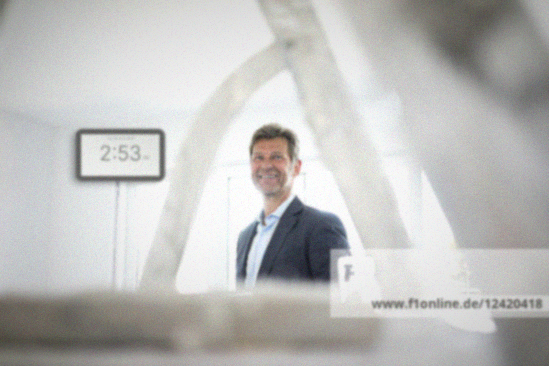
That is 2:53
